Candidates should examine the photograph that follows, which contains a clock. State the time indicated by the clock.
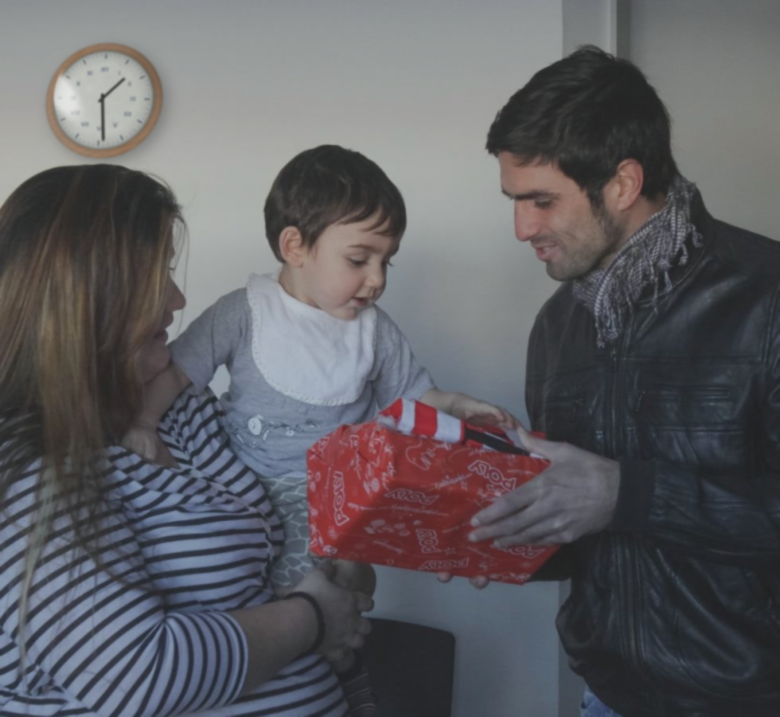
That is 1:29
